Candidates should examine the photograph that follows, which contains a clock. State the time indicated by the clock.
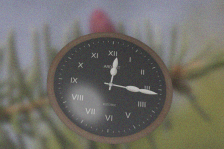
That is 12:16
